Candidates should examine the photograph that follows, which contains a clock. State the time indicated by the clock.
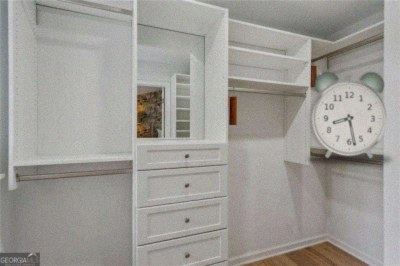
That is 8:28
